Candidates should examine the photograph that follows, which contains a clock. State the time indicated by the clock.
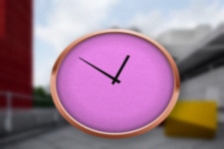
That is 12:51
